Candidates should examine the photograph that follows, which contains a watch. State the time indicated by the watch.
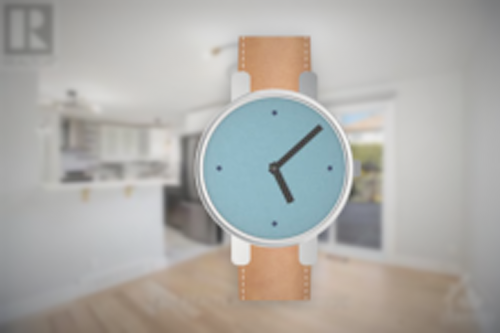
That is 5:08
